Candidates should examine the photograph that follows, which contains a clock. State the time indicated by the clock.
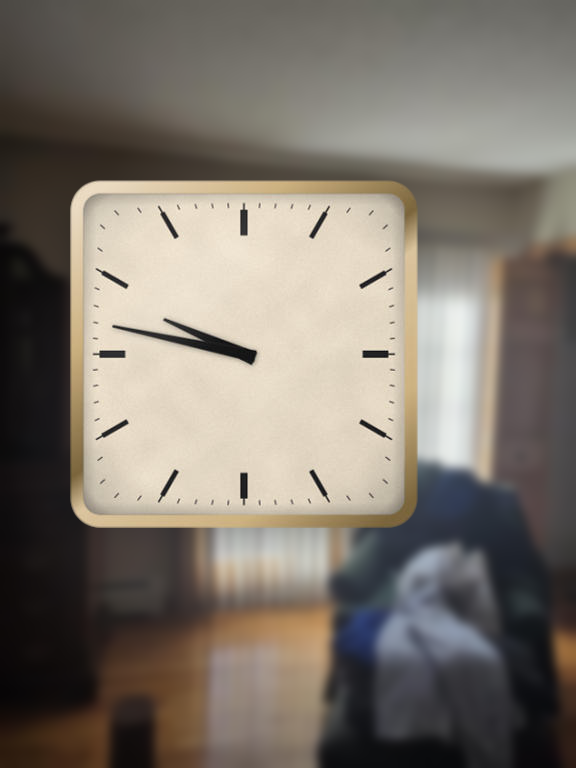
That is 9:47
